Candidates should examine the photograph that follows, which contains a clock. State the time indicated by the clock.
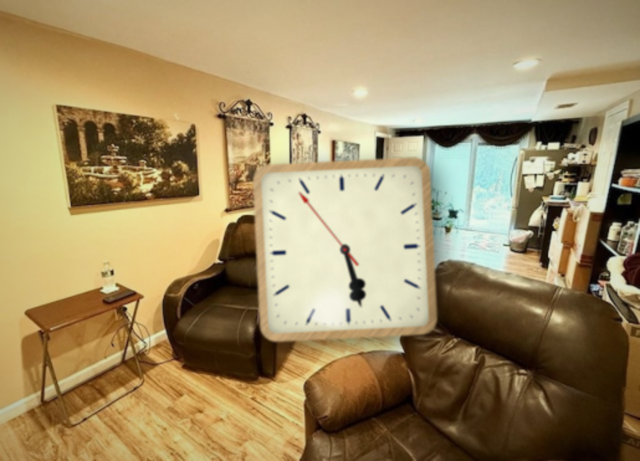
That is 5:27:54
